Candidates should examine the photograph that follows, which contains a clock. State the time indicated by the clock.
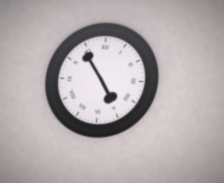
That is 4:54
